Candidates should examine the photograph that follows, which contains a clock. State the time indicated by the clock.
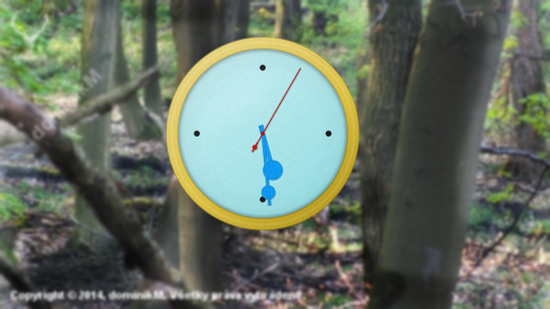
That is 5:29:05
